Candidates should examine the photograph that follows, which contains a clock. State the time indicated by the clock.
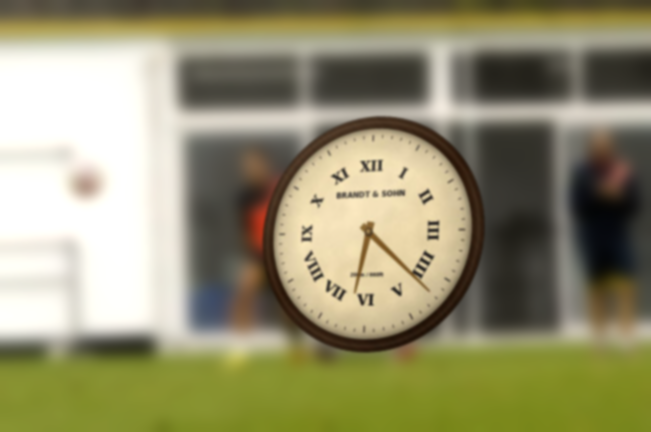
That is 6:22
